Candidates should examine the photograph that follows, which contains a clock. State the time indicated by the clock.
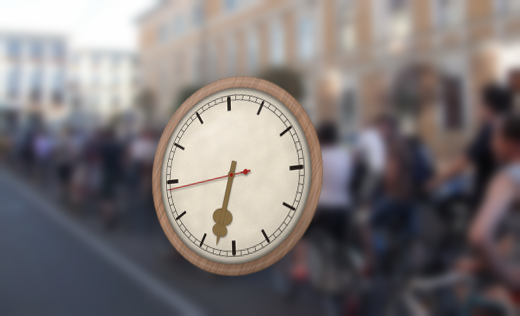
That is 6:32:44
